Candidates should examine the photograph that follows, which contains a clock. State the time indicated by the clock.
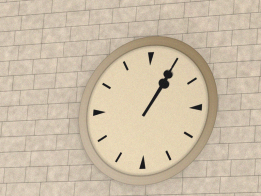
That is 1:05
